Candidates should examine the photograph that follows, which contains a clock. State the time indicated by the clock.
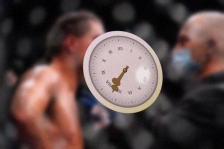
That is 7:37
